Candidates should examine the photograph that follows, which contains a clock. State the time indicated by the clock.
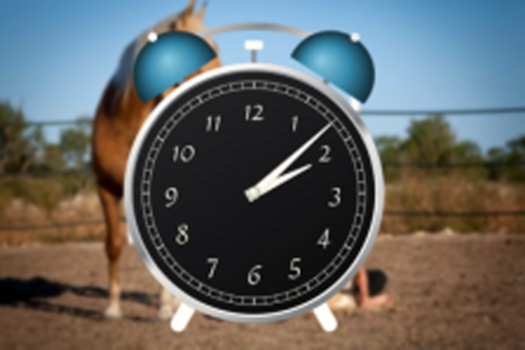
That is 2:08
